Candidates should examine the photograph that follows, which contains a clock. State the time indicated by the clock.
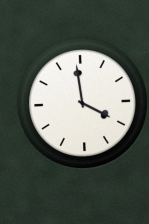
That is 3:59
